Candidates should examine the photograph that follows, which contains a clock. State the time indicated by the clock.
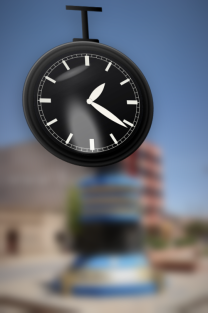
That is 1:21
